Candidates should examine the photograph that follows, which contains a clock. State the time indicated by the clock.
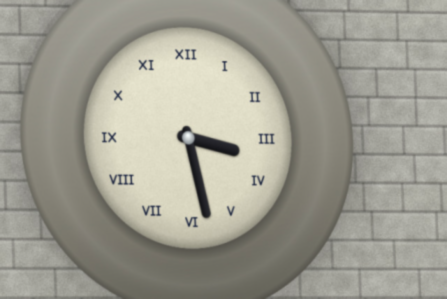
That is 3:28
